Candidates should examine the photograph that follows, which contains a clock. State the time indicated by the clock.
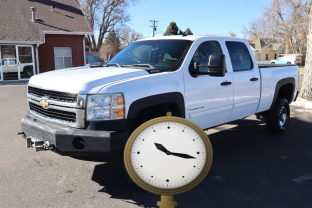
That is 10:17
